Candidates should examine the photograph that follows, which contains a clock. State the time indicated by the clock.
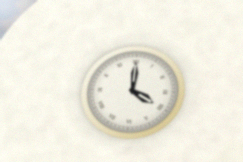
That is 4:00
